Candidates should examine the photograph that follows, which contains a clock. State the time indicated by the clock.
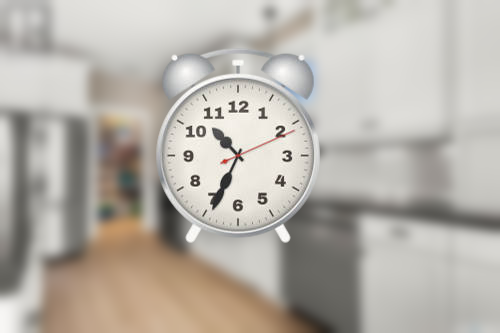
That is 10:34:11
